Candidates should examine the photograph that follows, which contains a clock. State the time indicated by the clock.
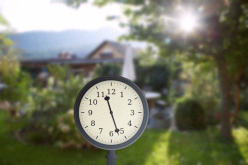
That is 11:27
